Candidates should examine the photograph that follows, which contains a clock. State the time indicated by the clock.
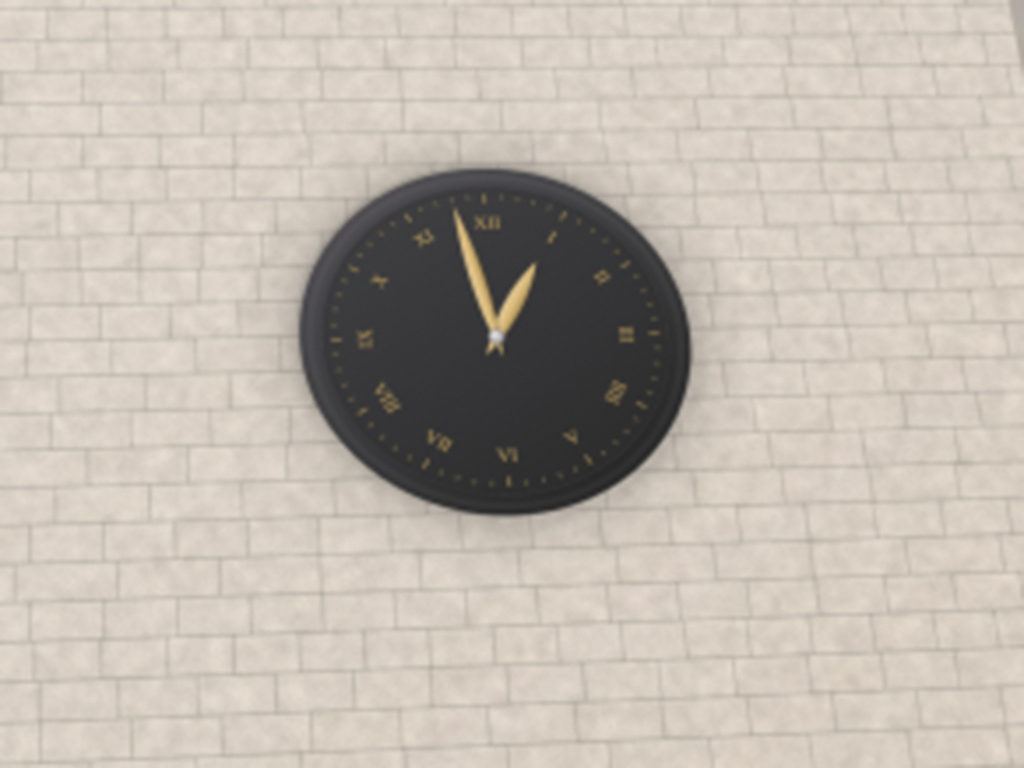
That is 12:58
